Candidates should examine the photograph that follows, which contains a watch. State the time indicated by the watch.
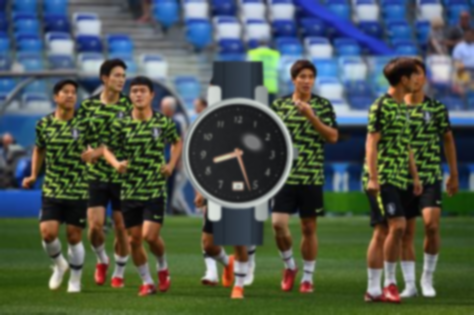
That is 8:27
